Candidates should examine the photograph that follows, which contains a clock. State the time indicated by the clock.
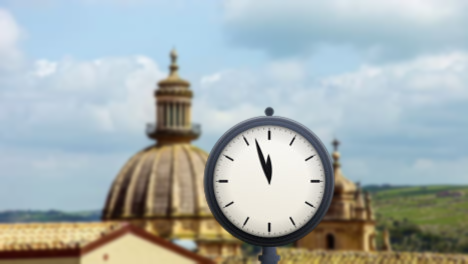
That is 11:57
